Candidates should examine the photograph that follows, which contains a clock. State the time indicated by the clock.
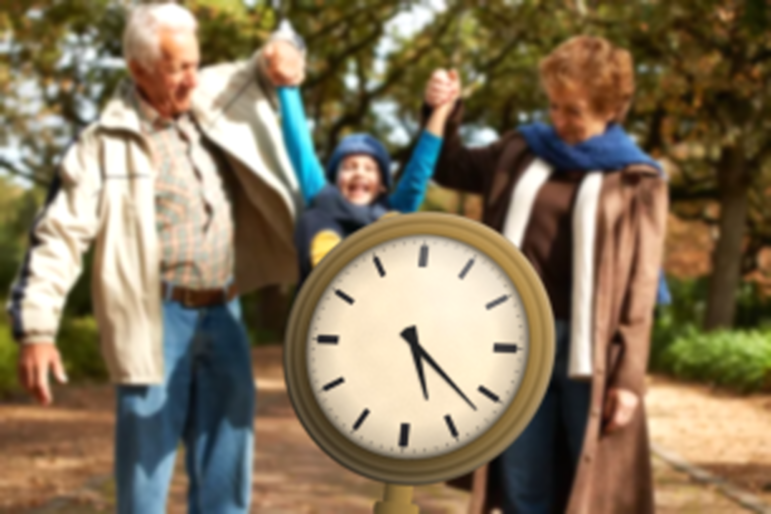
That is 5:22
